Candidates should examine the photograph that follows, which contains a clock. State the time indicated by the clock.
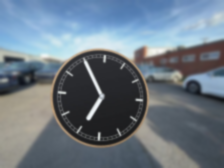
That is 6:55
